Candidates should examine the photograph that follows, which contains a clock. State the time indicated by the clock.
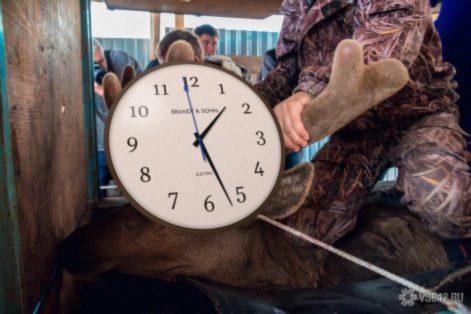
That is 1:26:59
